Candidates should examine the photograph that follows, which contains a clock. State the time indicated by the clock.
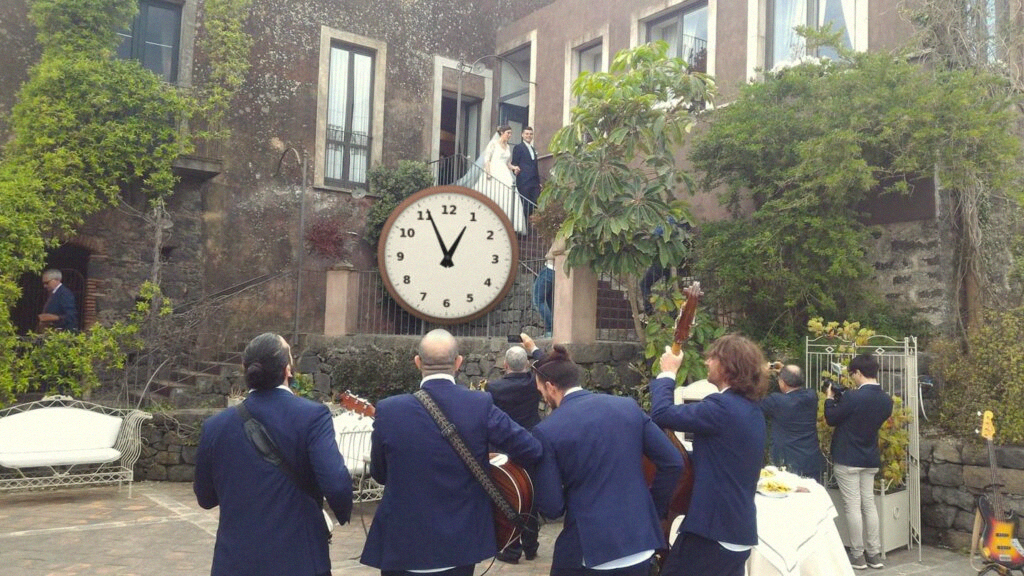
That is 12:56
